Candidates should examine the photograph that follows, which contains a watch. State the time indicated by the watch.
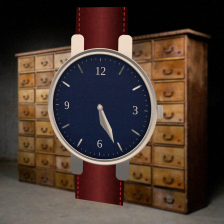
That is 5:26
